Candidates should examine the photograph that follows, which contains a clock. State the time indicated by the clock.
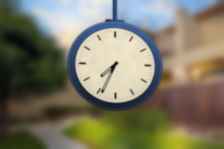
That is 7:34
